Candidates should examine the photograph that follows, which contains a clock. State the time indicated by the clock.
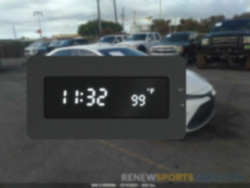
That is 11:32
